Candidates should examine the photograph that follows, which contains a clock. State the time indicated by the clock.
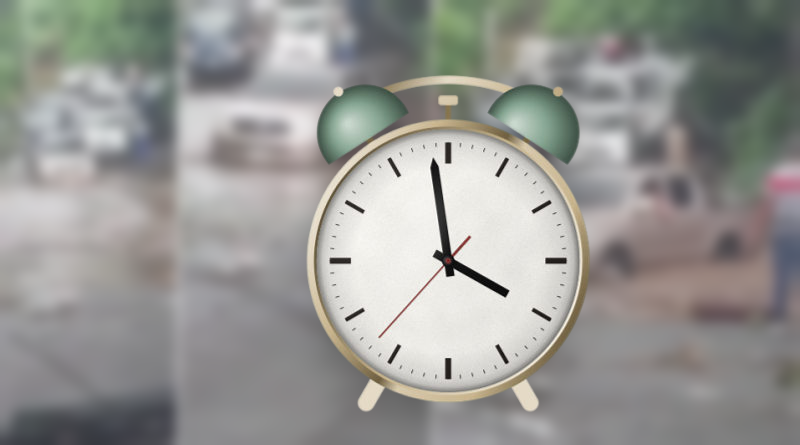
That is 3:58:37
